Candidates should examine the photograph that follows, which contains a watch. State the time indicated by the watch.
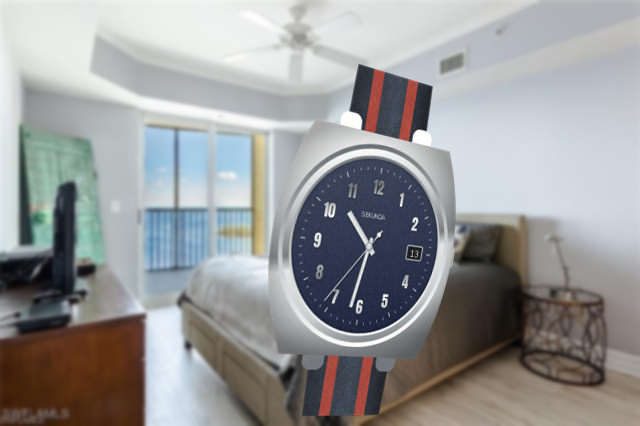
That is 10:31:36
